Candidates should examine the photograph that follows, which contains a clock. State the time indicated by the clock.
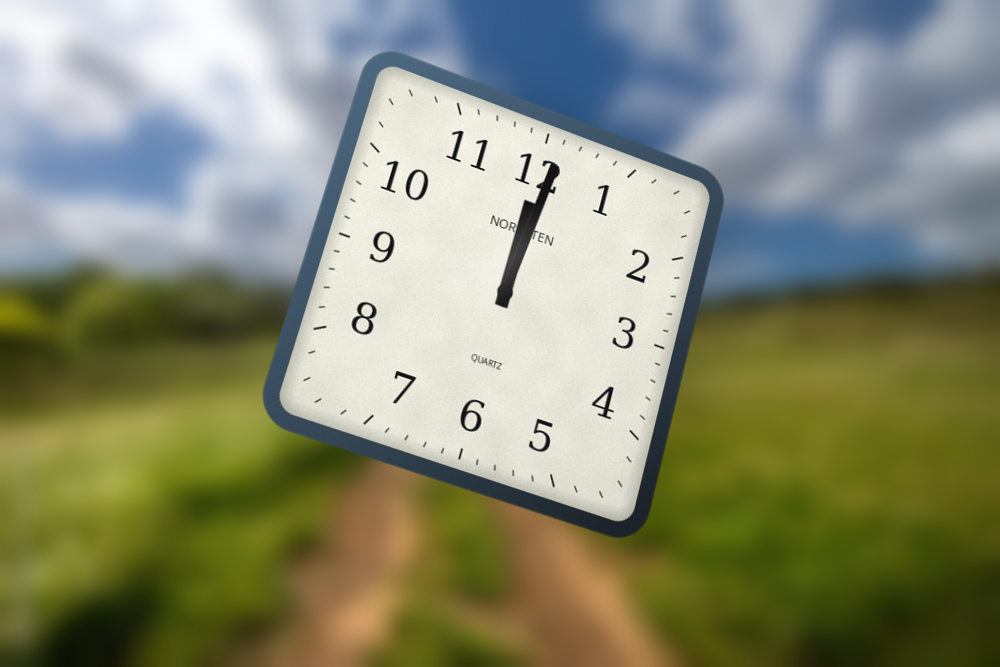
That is 12:01
